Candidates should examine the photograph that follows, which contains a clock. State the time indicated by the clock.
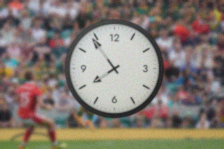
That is 7:54
